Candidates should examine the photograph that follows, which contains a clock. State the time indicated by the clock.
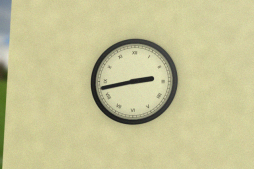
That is 2:43
